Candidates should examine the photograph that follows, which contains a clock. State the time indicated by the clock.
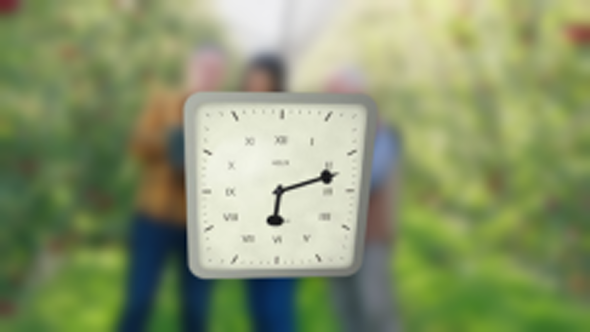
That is 6:12
